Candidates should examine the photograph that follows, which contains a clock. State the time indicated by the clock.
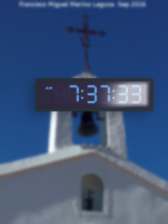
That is 7:37:33
